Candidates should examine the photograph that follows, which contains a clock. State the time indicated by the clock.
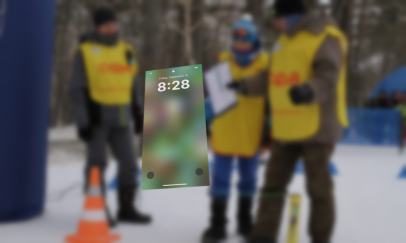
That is 8:28
